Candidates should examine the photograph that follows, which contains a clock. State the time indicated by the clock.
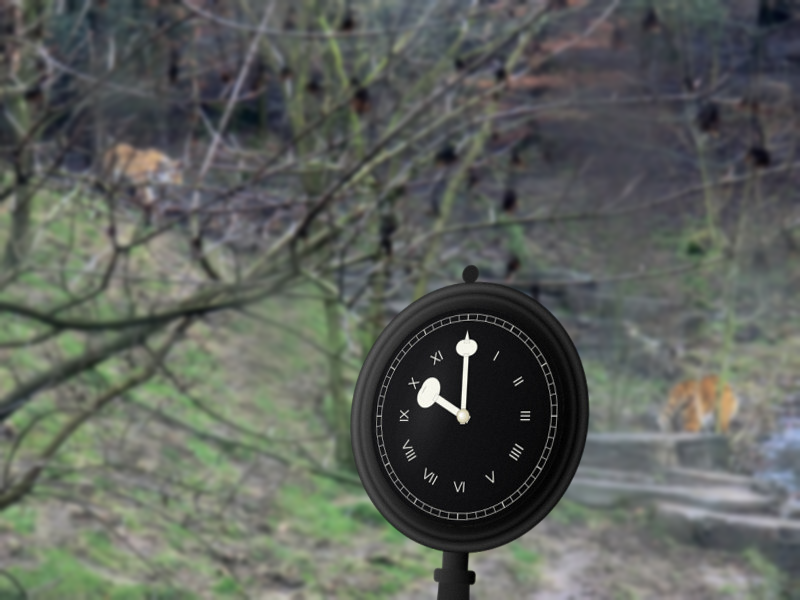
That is 10:00
